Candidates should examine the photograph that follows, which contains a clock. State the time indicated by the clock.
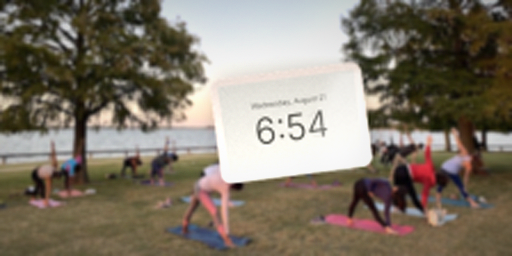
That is 6:54
